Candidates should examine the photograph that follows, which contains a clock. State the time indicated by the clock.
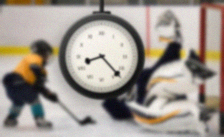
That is 8:23
